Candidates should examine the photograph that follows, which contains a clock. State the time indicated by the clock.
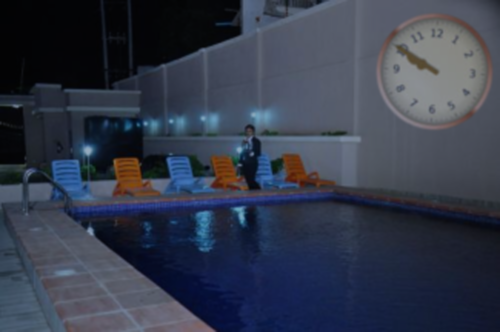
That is 9:50
